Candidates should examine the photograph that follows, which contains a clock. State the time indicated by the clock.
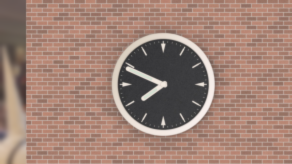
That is 7:49
